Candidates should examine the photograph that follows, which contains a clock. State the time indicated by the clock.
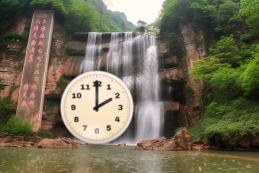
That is 2:00
